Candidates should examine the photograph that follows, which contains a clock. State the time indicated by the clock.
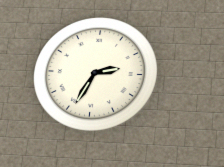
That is 2:34
